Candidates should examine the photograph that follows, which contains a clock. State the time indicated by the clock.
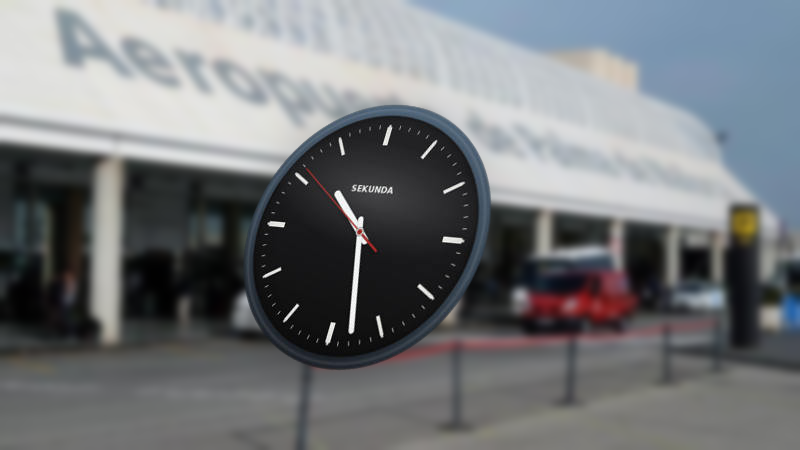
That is 10:27:51
